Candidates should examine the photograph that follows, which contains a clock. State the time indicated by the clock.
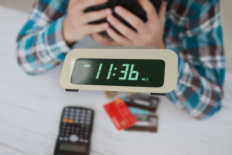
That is 11:36
